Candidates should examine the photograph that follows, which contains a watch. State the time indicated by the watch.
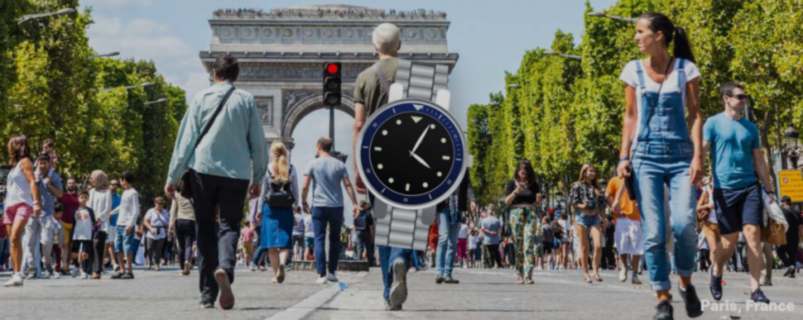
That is 4:04
